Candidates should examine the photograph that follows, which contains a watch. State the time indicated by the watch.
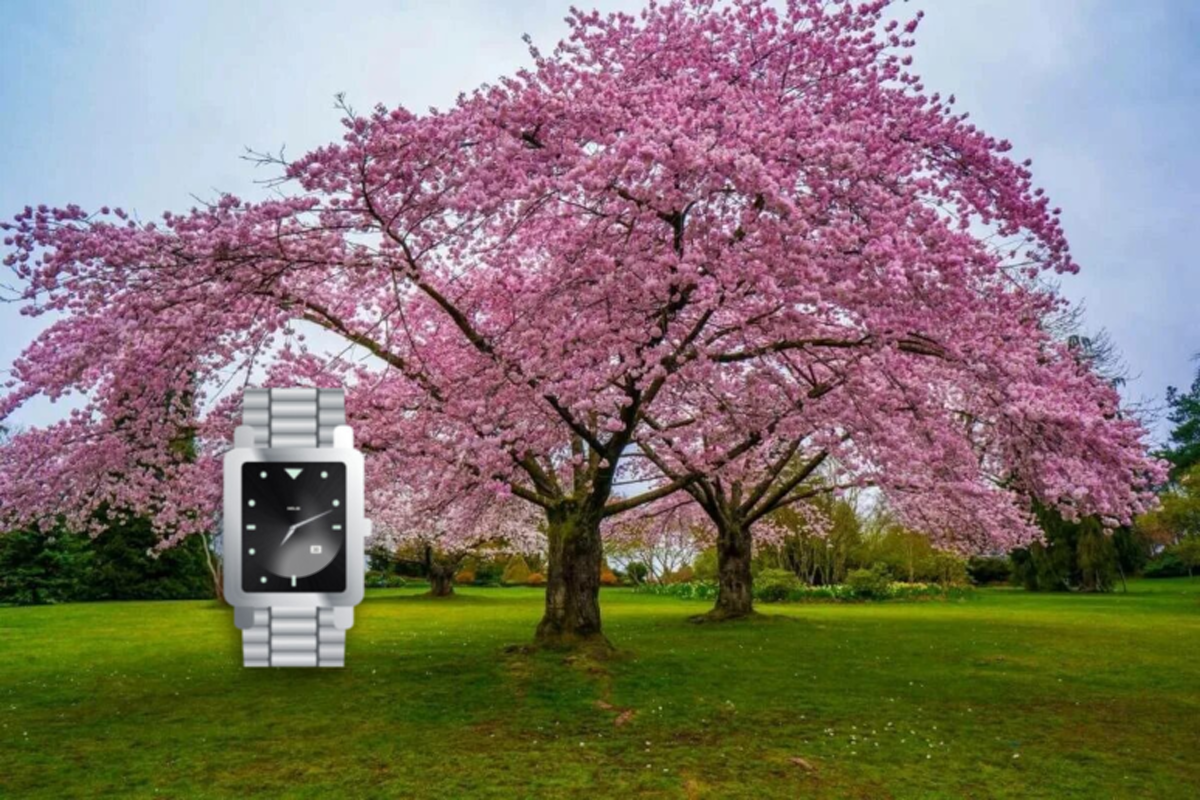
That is 7:11
